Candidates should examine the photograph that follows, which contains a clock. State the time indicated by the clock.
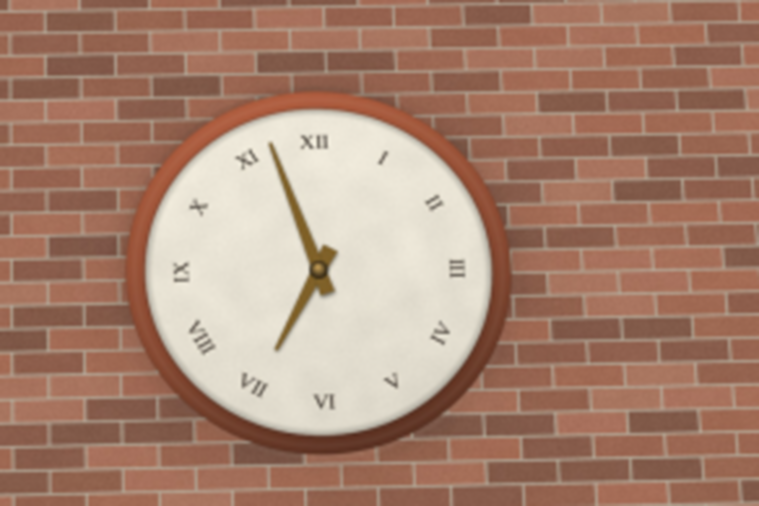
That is 6:57
